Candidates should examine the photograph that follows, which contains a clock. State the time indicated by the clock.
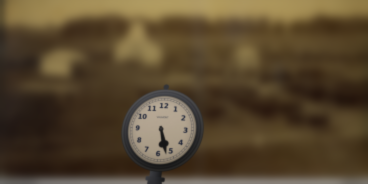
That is 5:27
